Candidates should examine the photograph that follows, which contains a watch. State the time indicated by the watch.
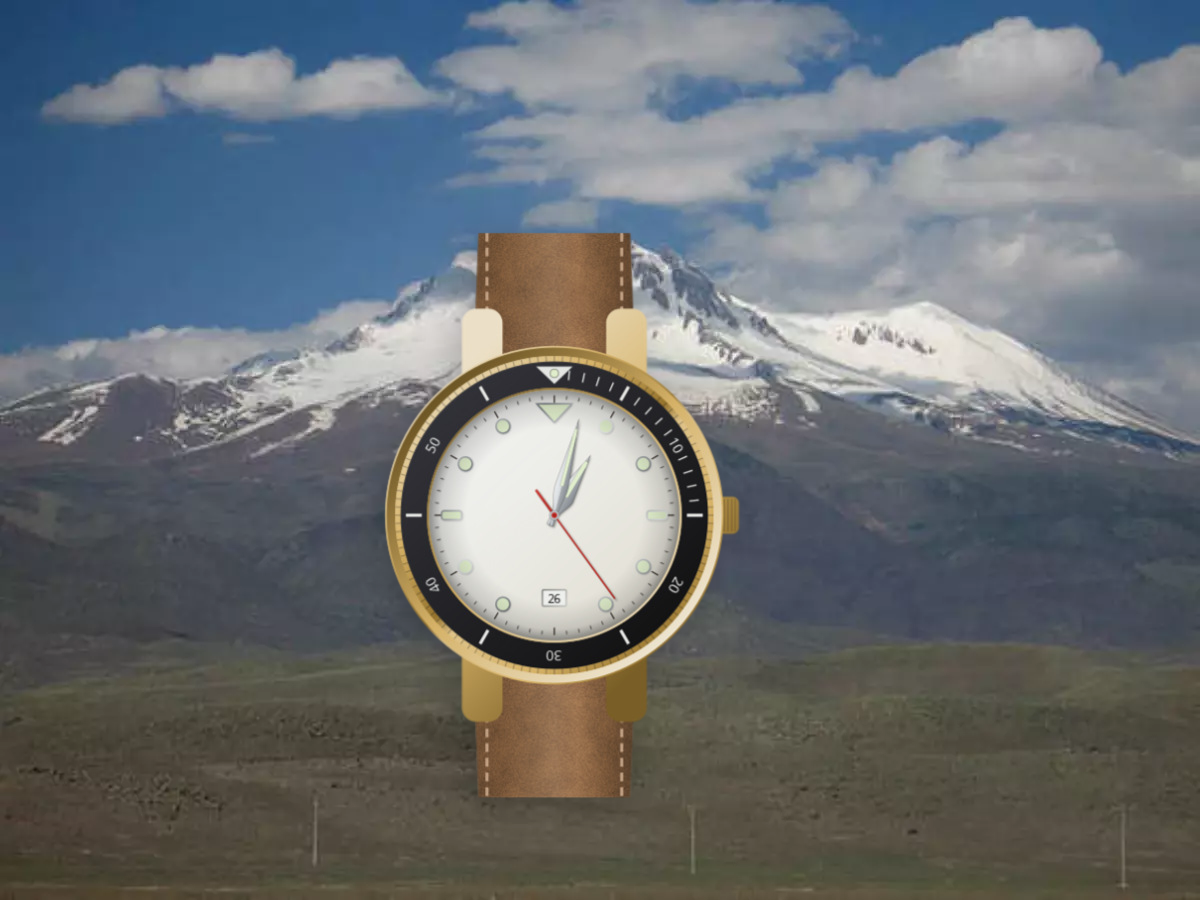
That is 1:02:24
